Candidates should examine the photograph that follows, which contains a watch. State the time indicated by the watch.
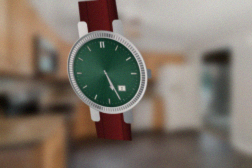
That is 5:26
